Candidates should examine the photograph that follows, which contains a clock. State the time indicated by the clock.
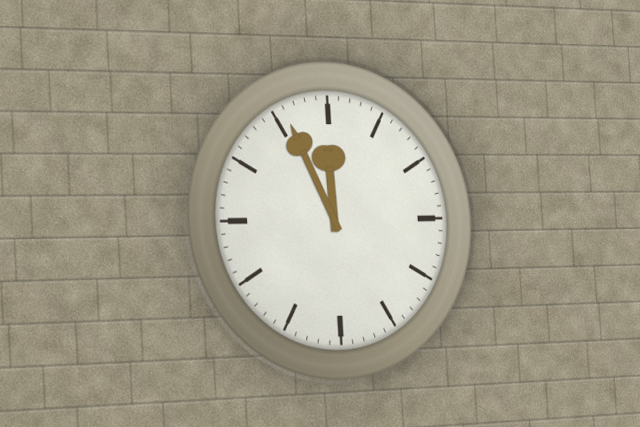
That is 11:56
